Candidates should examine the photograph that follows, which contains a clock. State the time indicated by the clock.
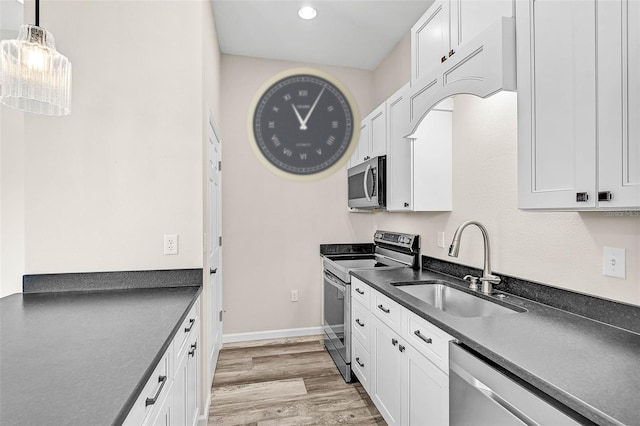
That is 11:05
